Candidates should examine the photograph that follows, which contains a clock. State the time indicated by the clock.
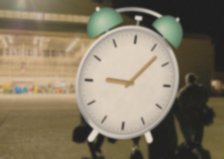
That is 9:07
